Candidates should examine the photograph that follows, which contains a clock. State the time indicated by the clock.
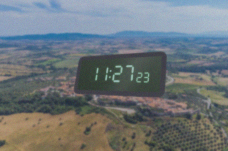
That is 11:27:23
